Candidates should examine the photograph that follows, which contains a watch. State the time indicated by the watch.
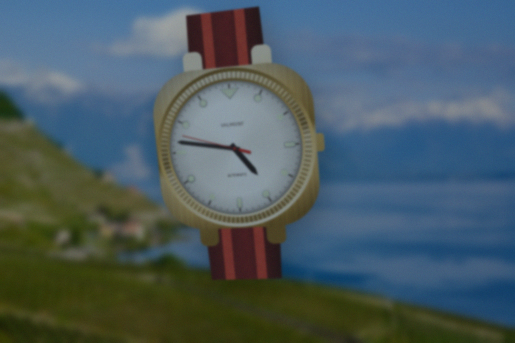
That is 4:46:48
